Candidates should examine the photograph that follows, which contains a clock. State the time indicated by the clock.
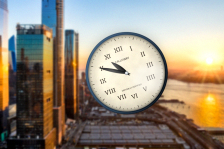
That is 10:50
